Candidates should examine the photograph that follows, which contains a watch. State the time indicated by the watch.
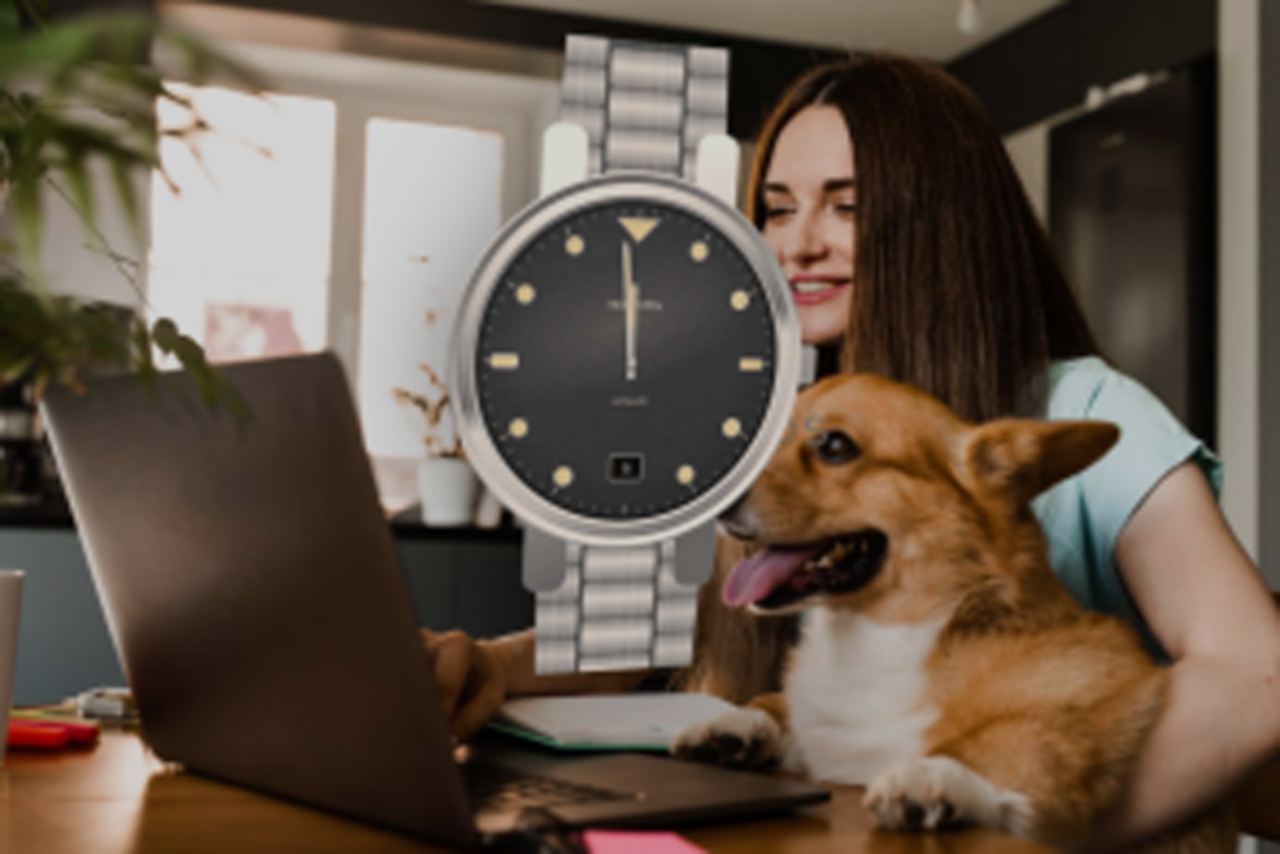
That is 11:59
